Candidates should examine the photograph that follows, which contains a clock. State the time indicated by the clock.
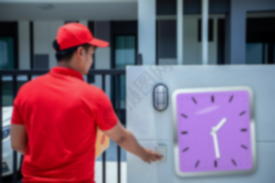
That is 1:29
